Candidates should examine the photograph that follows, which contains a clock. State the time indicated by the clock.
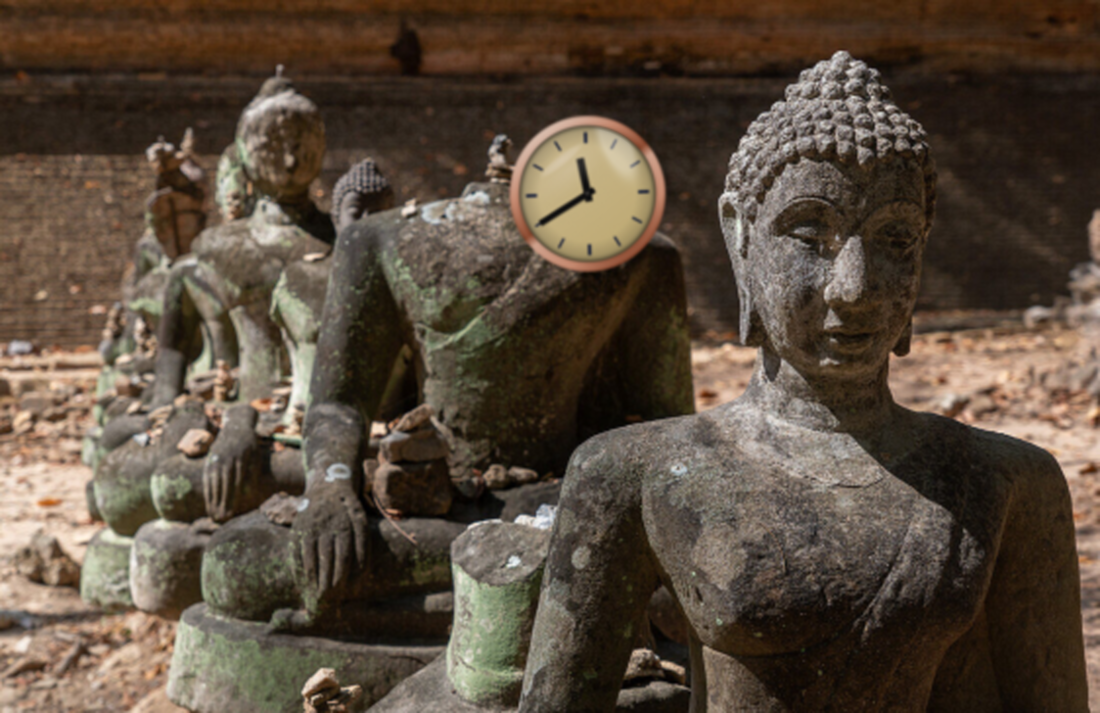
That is 11:40
